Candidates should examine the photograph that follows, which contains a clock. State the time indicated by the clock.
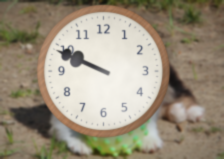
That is 9:49
